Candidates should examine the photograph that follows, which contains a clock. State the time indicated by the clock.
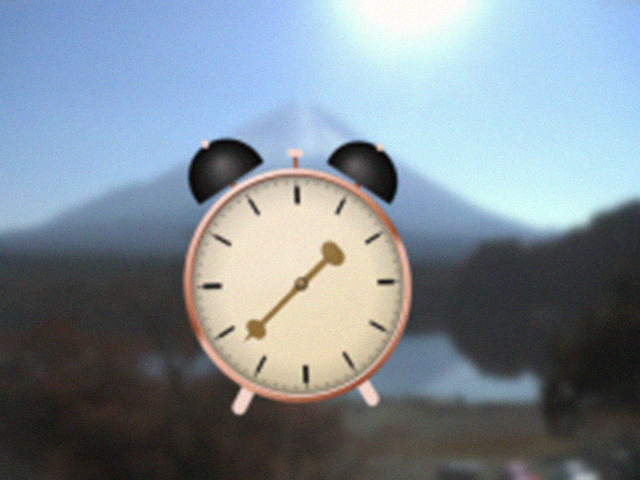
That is 1:38
